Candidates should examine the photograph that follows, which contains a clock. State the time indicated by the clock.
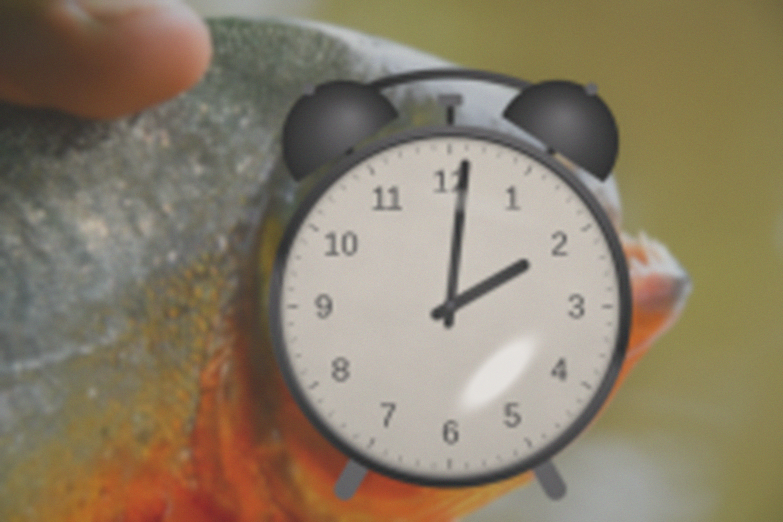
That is 2:01
